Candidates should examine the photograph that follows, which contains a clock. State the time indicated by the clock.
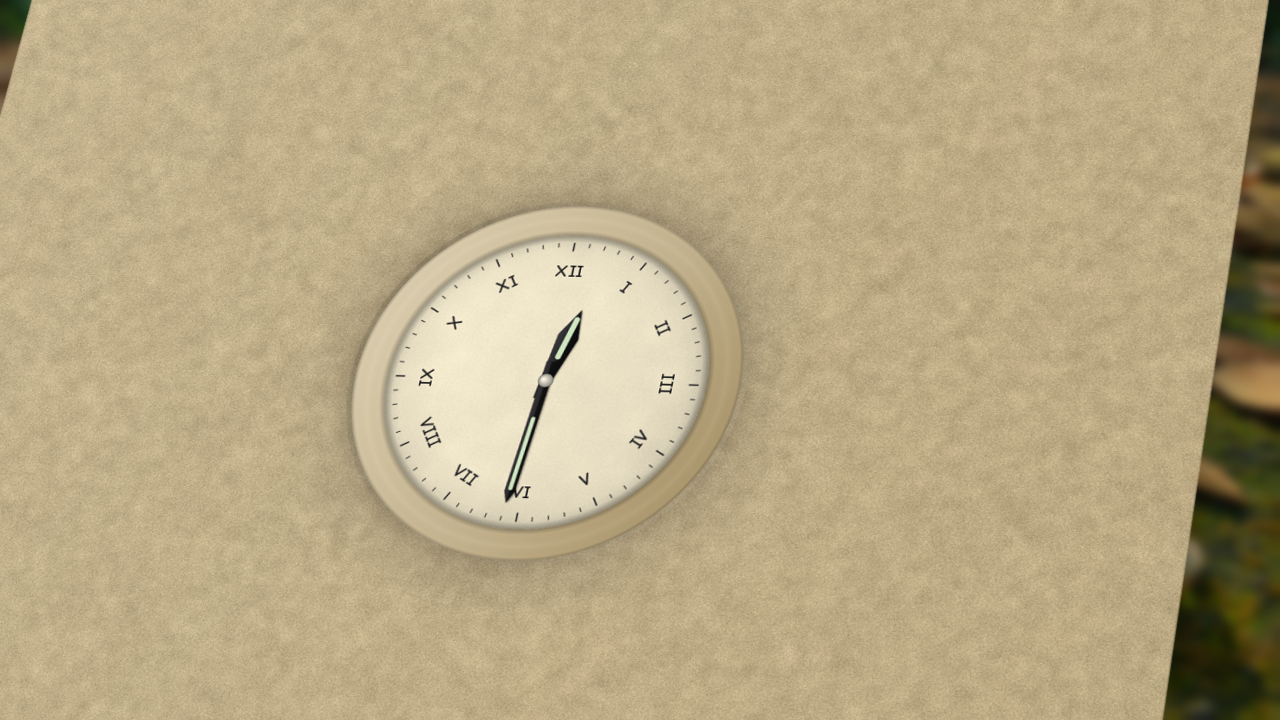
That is 12:31
